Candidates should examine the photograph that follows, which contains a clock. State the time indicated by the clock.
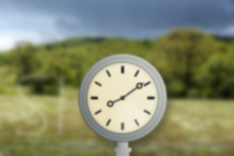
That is 8:09
